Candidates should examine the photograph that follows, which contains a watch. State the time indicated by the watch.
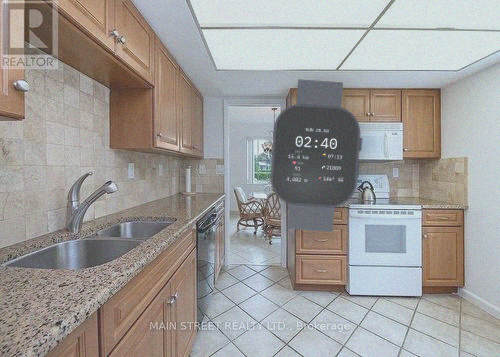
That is 2:40
